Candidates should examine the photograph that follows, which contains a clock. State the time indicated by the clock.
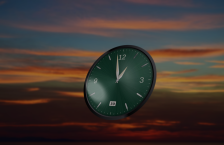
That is 12:58
